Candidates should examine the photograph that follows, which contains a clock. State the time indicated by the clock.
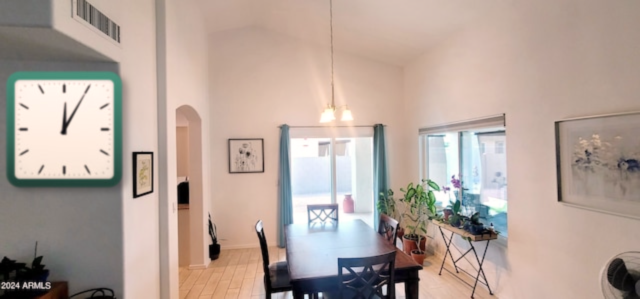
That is 12:05
